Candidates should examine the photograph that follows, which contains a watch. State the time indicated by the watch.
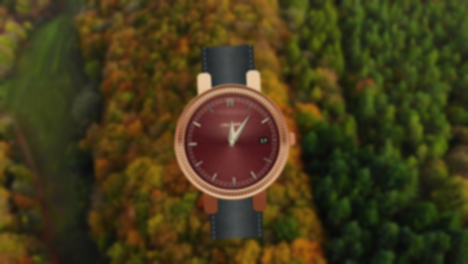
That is 12:06
